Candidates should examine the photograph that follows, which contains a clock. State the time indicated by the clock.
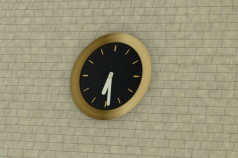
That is 6:29
